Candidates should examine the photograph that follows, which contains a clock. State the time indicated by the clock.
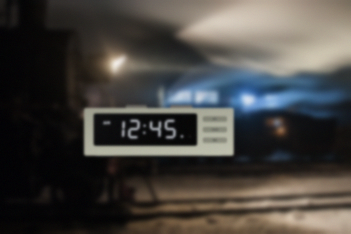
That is 12:45
